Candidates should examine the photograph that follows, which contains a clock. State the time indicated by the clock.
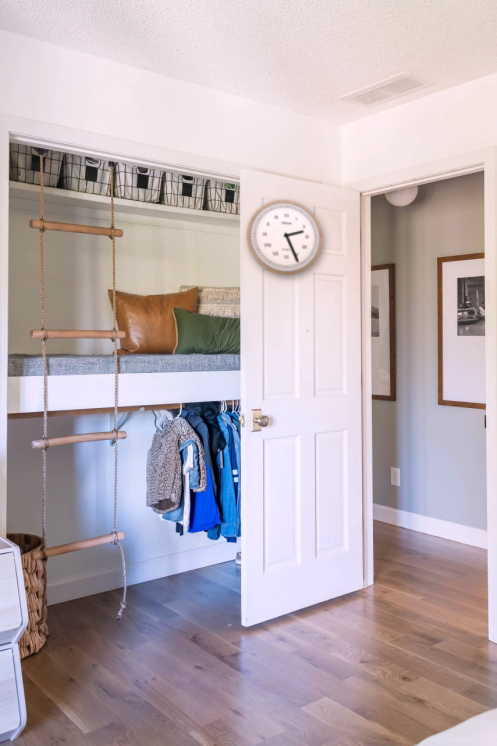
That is 2:26
